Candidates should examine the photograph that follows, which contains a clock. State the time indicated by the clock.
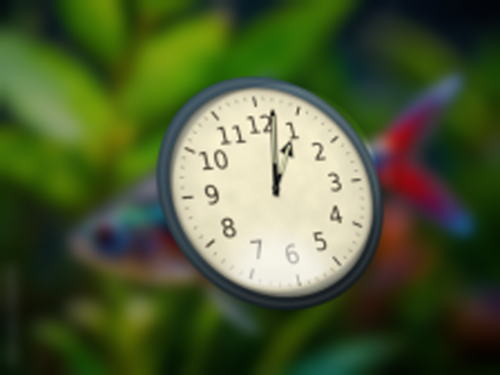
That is 1:02
